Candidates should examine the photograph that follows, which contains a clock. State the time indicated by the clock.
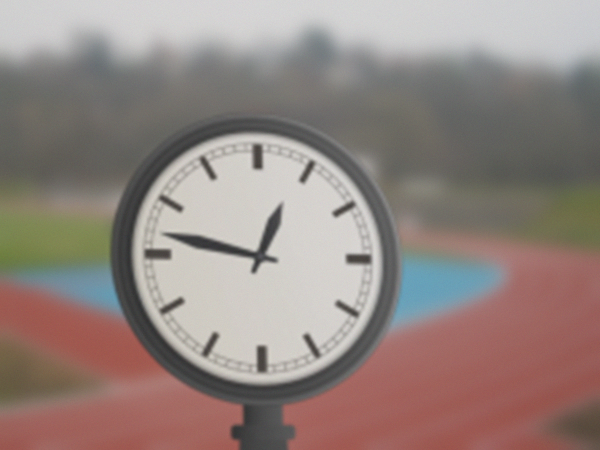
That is 12:47
